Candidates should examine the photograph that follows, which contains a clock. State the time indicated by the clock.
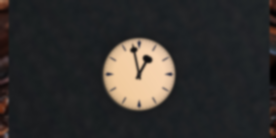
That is 12:58
